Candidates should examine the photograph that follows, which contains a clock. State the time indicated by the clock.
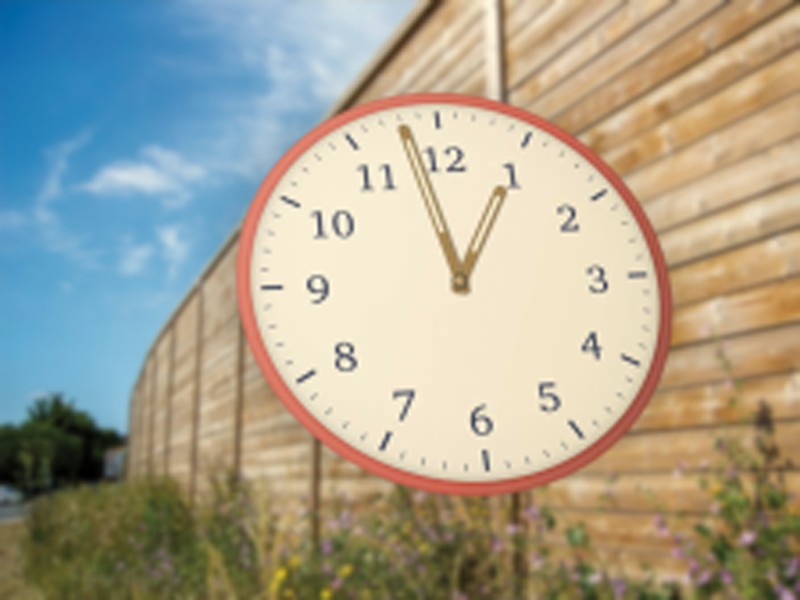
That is 12:58
